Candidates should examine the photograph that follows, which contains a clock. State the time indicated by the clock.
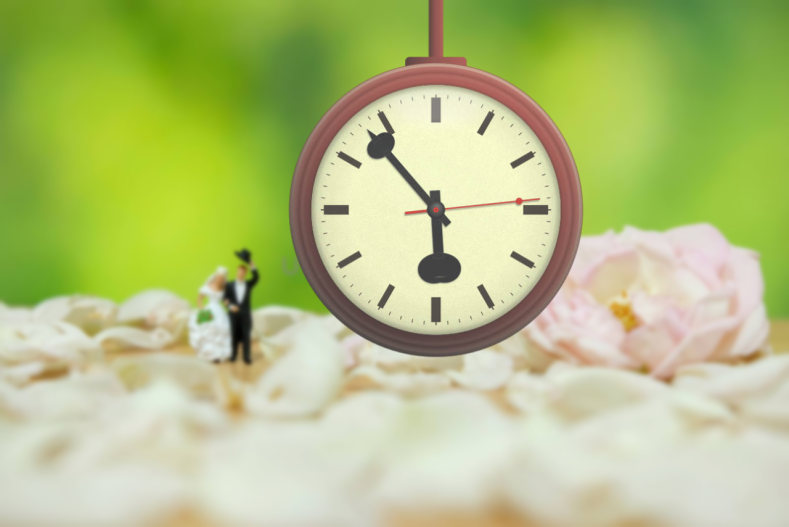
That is 5:53:14
